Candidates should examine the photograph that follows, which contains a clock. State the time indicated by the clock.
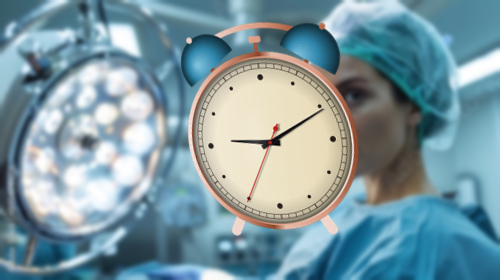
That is 9:10:35
